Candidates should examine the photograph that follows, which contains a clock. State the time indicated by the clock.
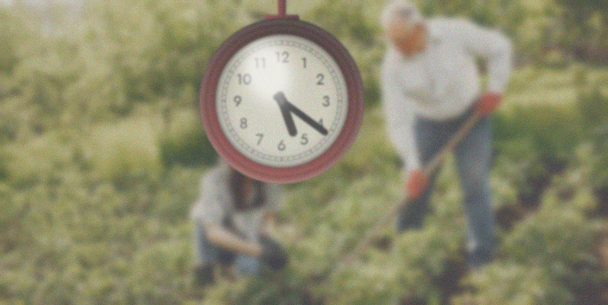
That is 5:21
